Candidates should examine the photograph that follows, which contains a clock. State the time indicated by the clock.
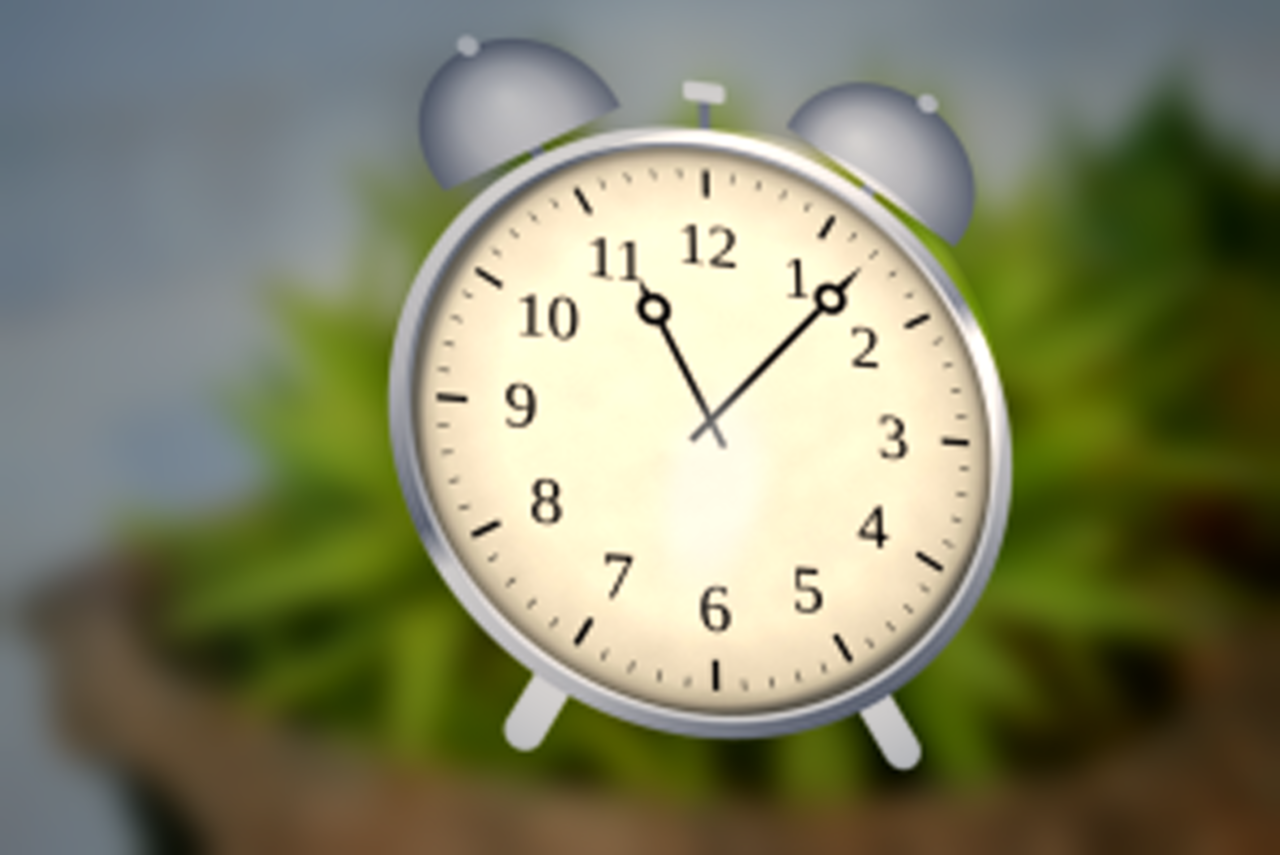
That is 11:07
